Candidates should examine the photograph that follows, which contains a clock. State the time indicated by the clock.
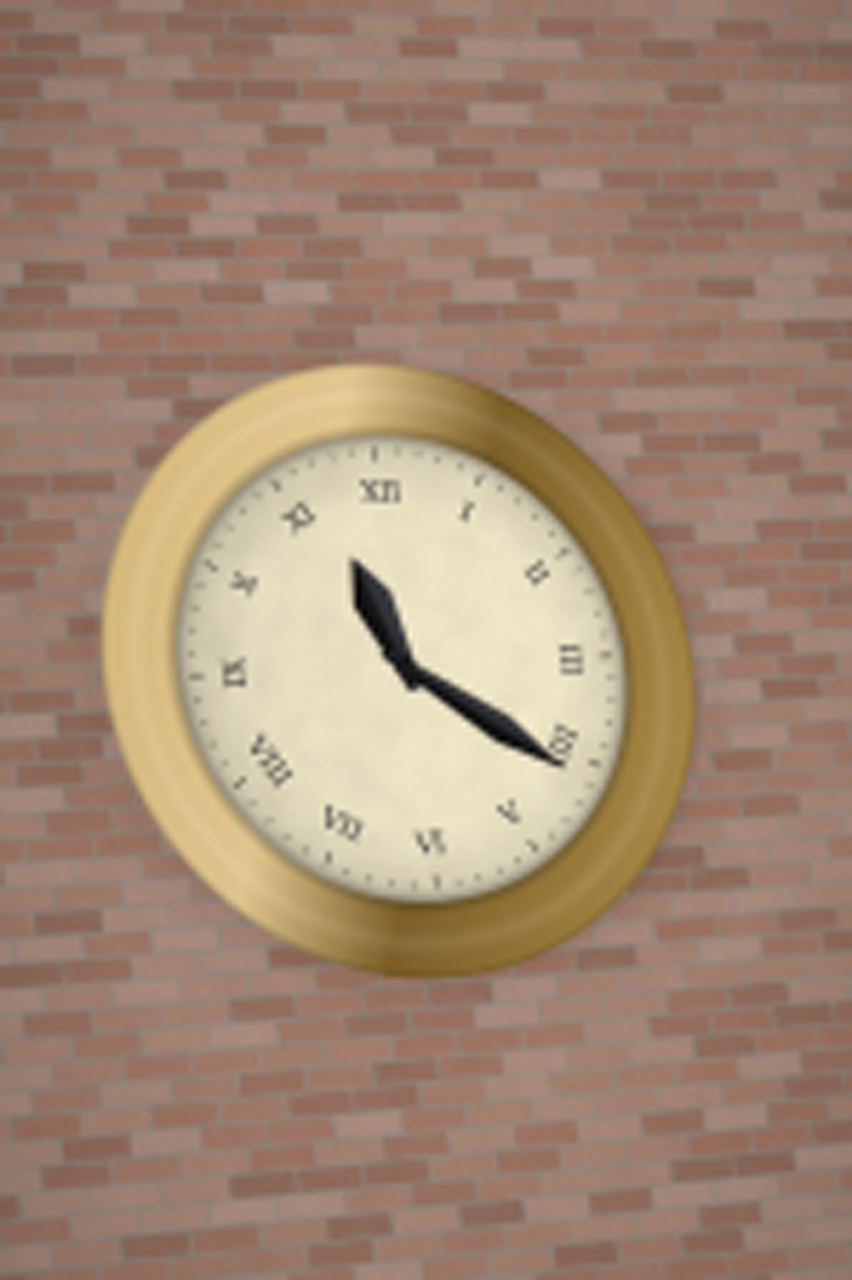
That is 11:21
